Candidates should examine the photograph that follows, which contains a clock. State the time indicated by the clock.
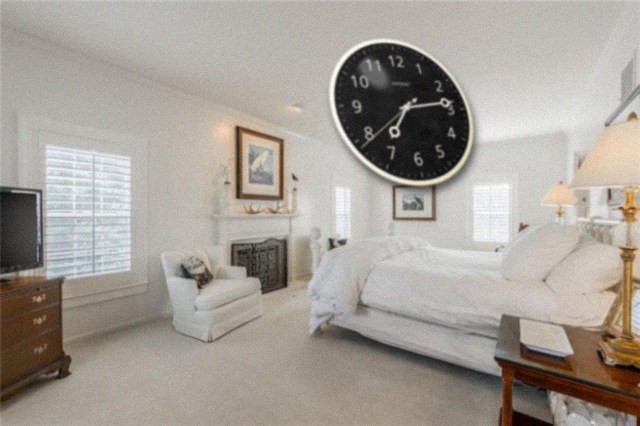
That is 7:13:39
